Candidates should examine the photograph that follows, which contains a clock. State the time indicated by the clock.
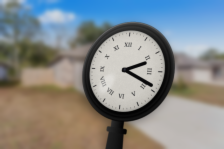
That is 2:19
